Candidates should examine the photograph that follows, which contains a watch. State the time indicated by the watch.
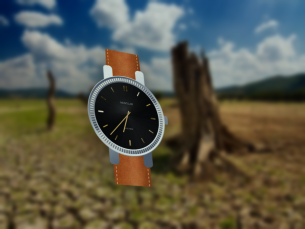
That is 6:37
